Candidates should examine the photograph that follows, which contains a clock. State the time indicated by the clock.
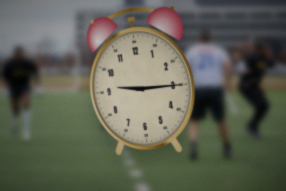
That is 9:15
